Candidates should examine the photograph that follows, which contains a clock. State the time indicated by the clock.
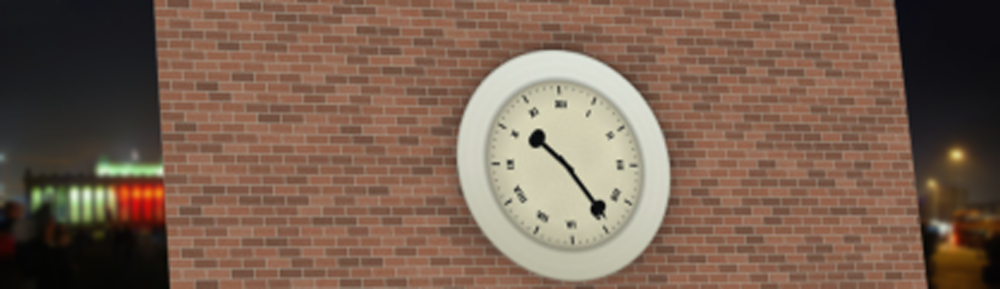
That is 10:24
